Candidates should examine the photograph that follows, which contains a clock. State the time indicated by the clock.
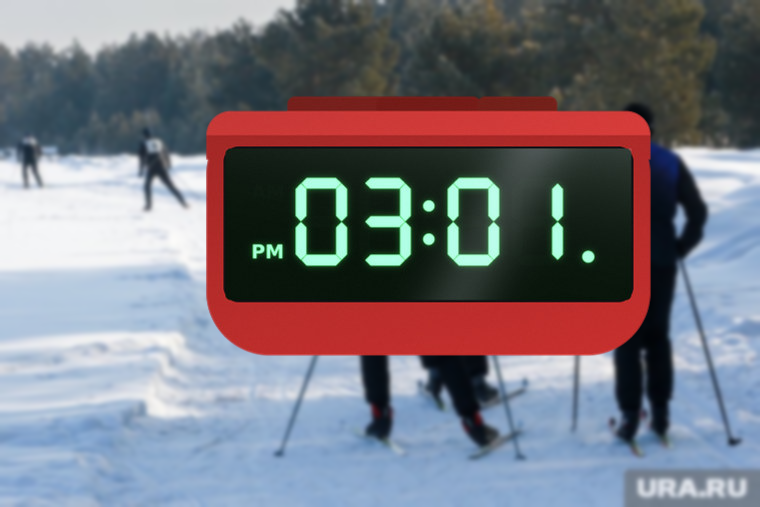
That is 3:01
